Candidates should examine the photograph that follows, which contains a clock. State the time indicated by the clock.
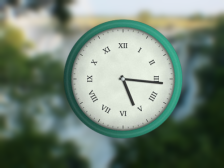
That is 5:16
